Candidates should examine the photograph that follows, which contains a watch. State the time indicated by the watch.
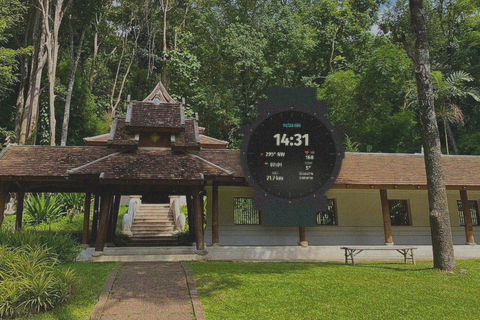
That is 14:31
